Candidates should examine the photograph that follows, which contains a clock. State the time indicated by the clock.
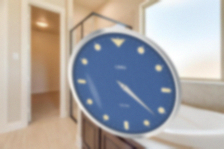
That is 4:22
